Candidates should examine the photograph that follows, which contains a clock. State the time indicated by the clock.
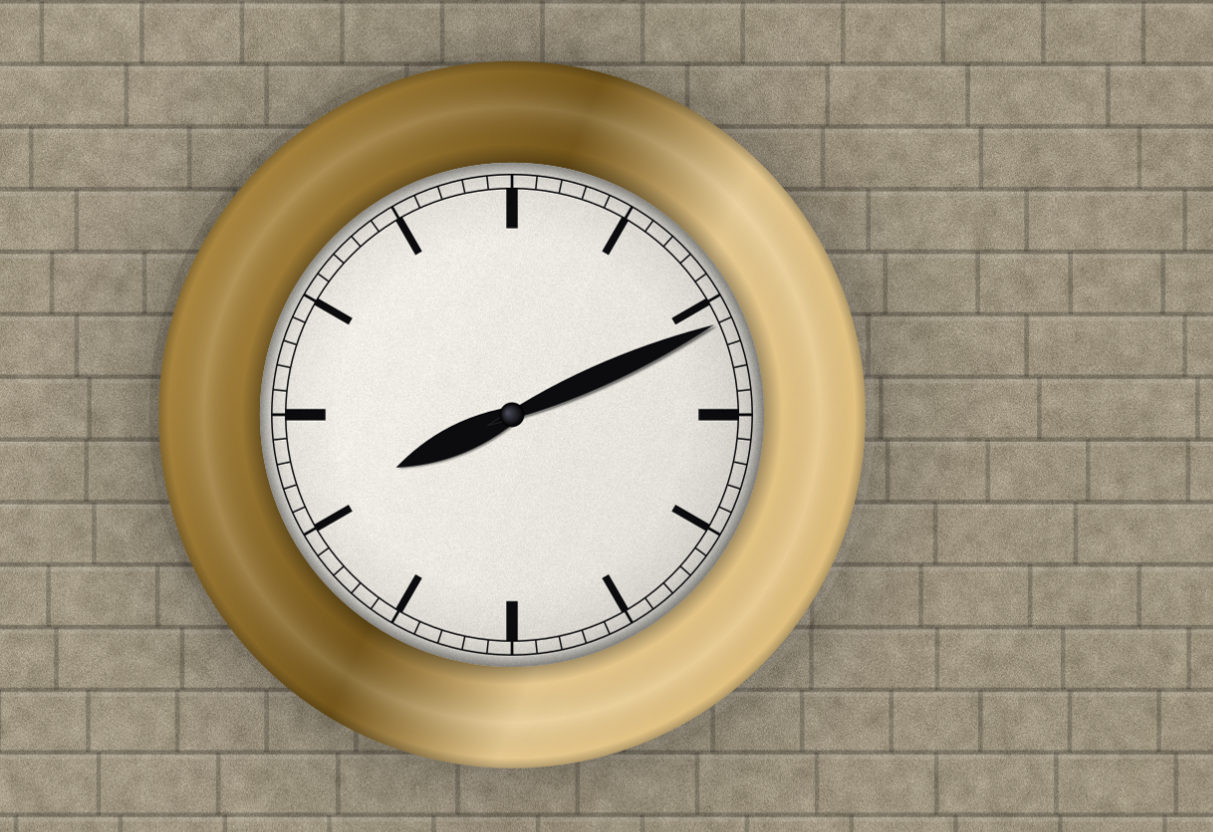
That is 8:11
